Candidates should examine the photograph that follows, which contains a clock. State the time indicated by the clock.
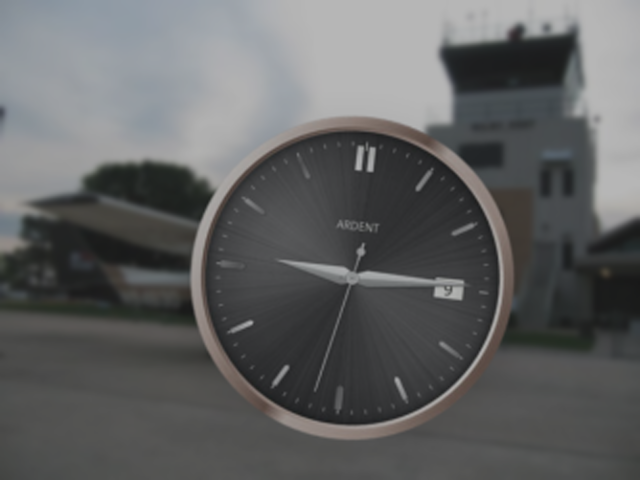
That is 9:14:32
